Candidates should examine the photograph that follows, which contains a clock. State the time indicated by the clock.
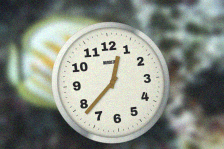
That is 12:38
